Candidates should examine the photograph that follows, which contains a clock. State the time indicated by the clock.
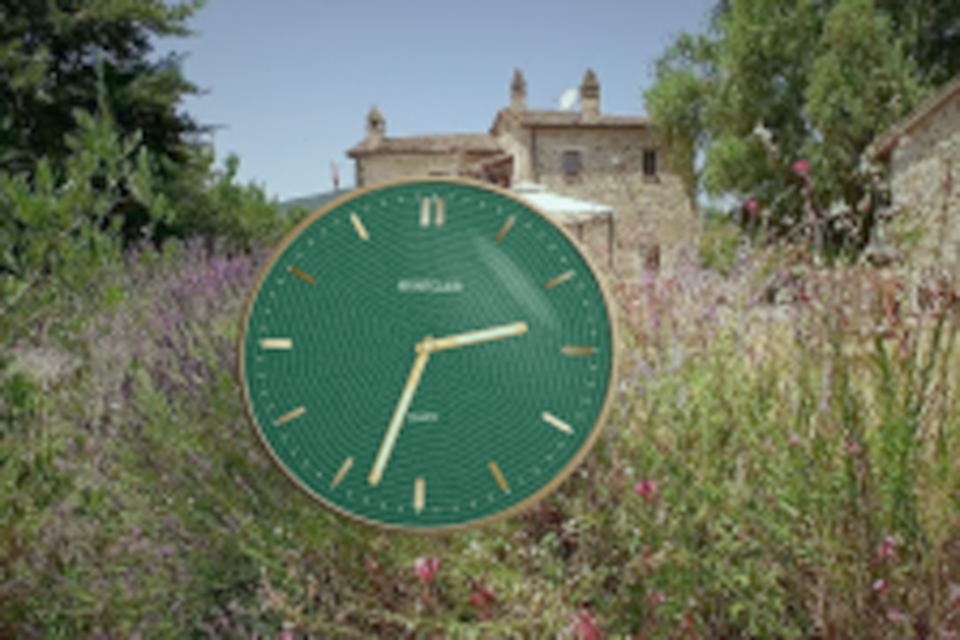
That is 2:33
